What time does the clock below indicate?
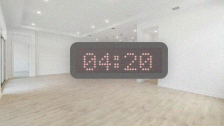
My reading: 4:20
